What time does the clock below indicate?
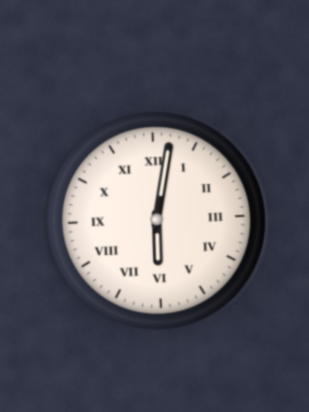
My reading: 6:02
